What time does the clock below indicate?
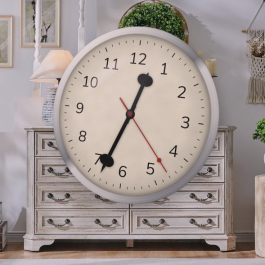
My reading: 12:33:23
